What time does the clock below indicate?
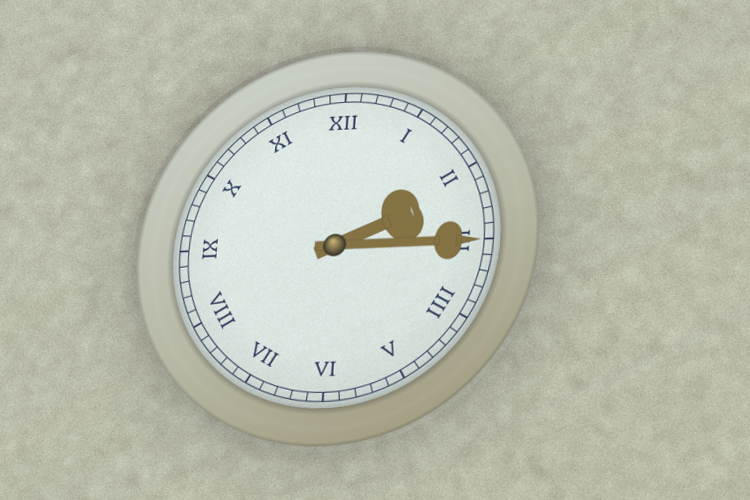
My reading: 2:15
